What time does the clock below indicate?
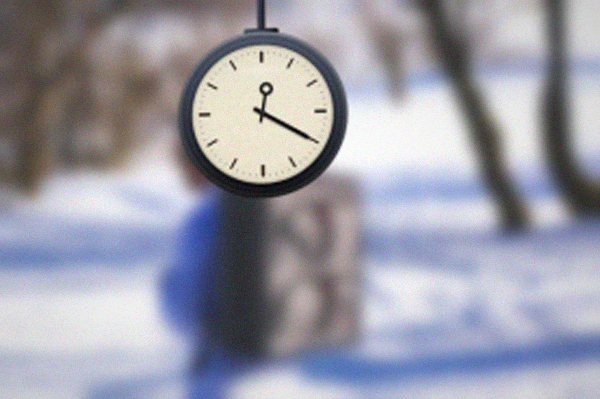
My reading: 12:20
